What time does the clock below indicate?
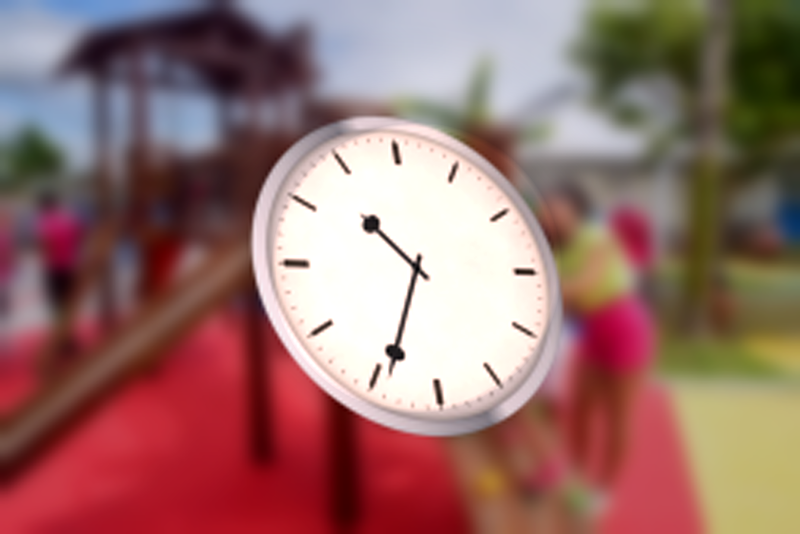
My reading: 10:34
